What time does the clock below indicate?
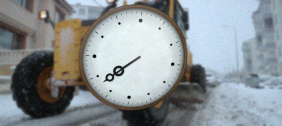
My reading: 7:38
